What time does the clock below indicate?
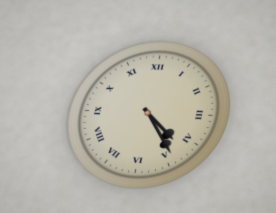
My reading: 4:24
